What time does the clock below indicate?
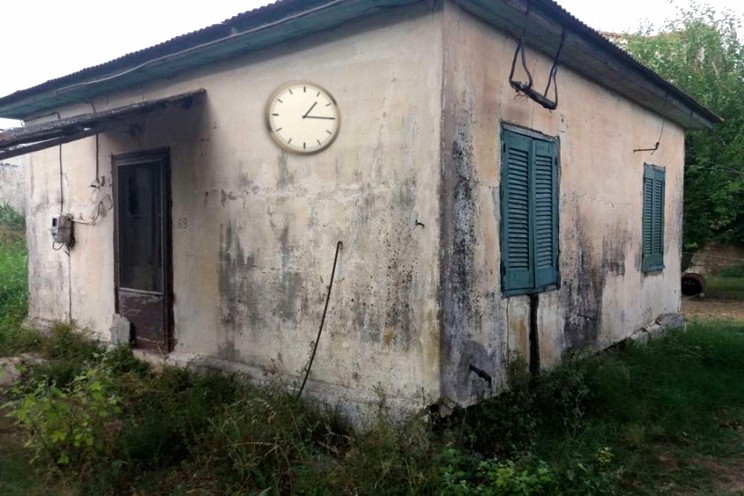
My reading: 1:15
